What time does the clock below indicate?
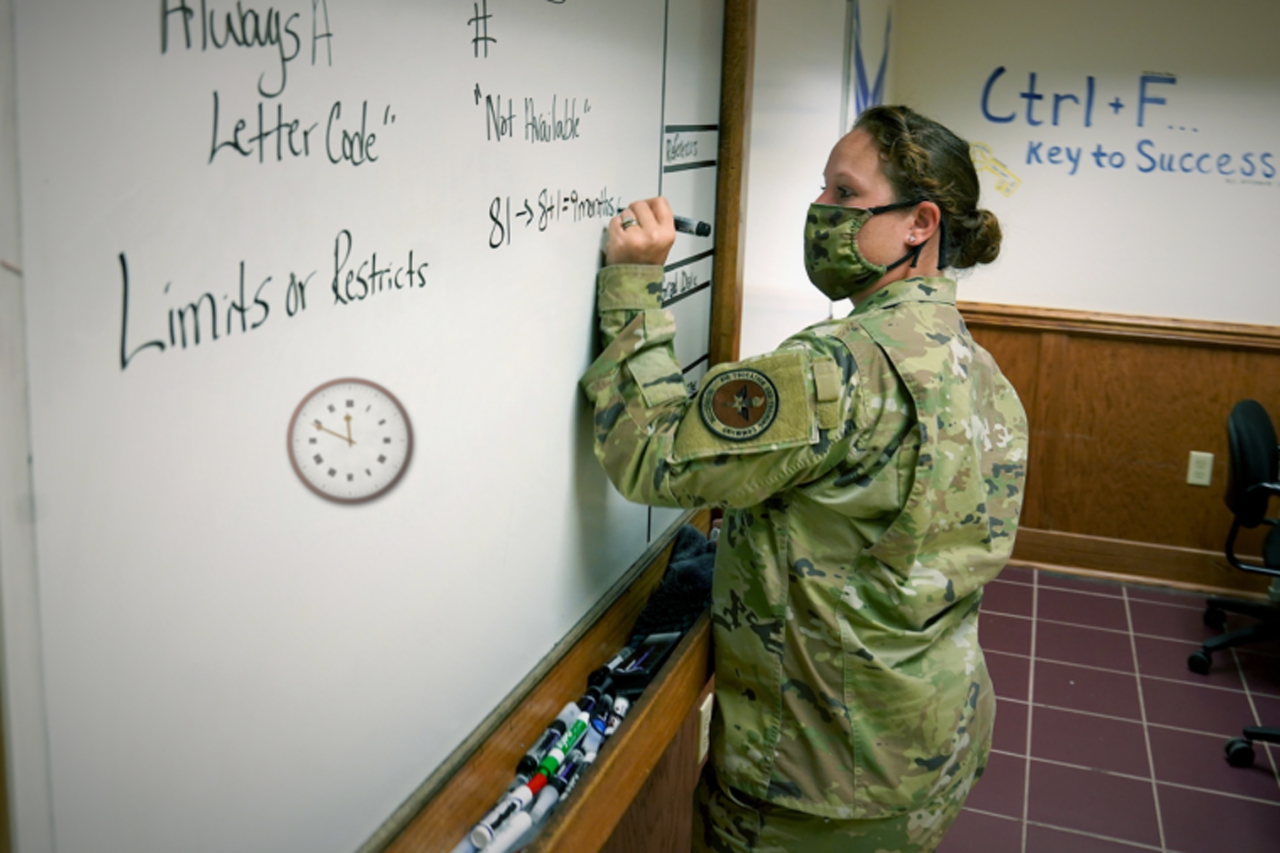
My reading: 11:49
